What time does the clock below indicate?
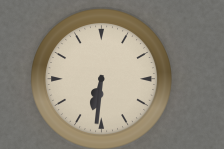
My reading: 6:31
